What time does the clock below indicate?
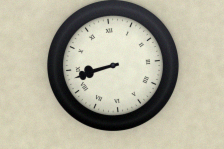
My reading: 8:43
